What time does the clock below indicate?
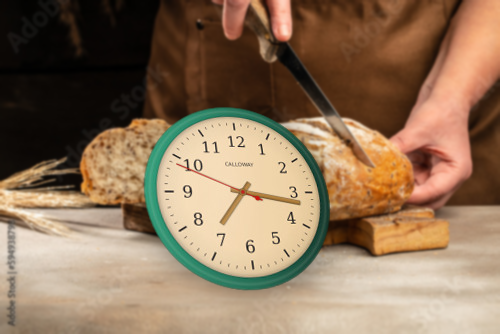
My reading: 7:16:49
